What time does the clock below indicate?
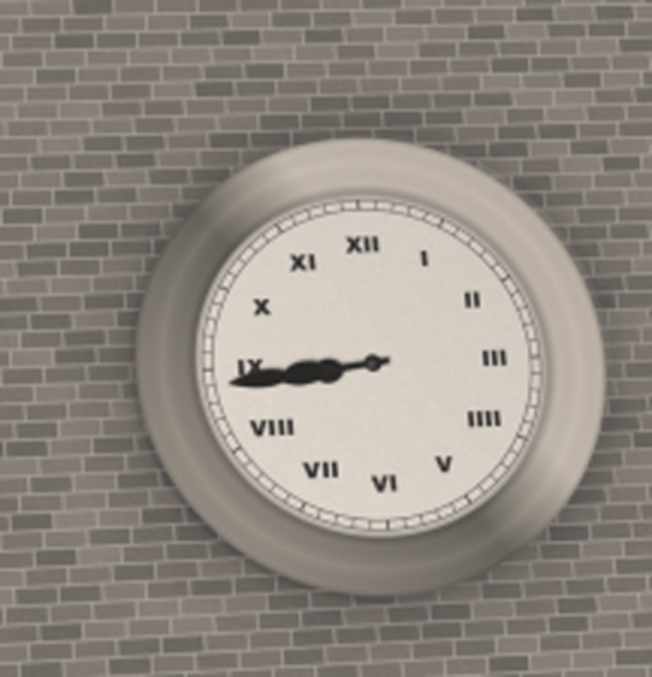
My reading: 8:44
